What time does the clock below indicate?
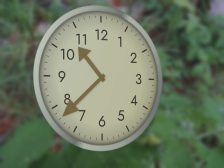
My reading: 10:38
